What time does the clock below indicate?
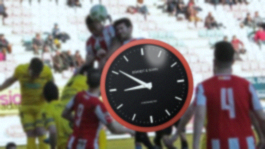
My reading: 8:51
